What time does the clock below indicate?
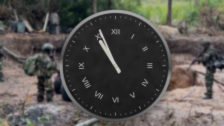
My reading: 10:56
